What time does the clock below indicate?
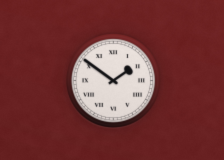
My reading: 1:51
